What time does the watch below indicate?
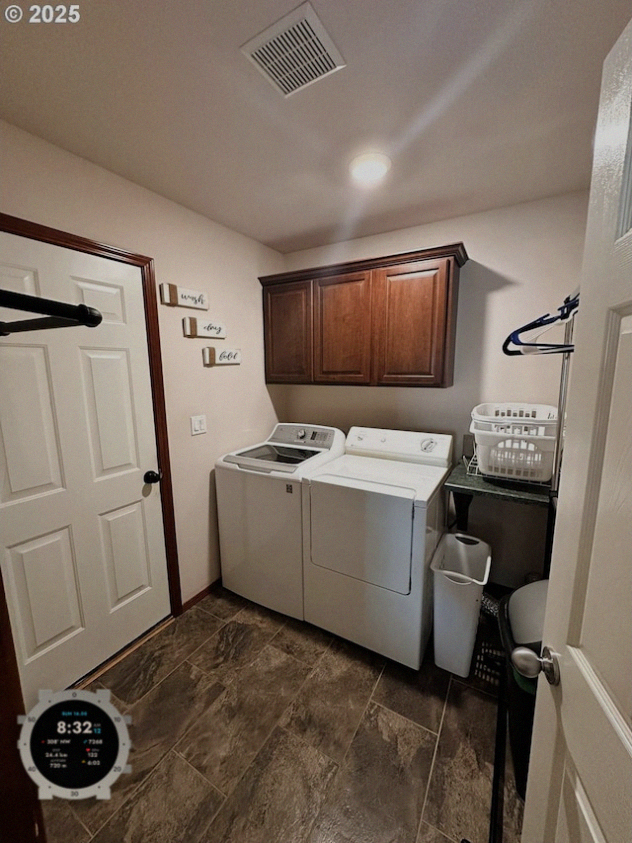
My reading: 8:32
